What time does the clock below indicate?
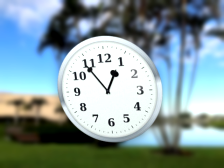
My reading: 12:54
